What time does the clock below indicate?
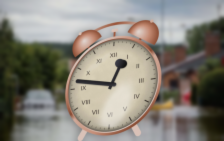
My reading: 12:47
